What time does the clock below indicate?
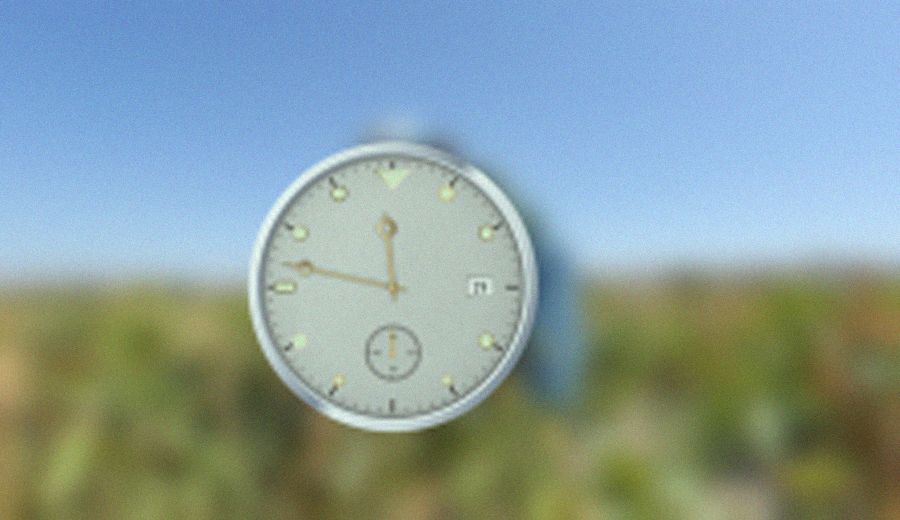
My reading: 11:47
